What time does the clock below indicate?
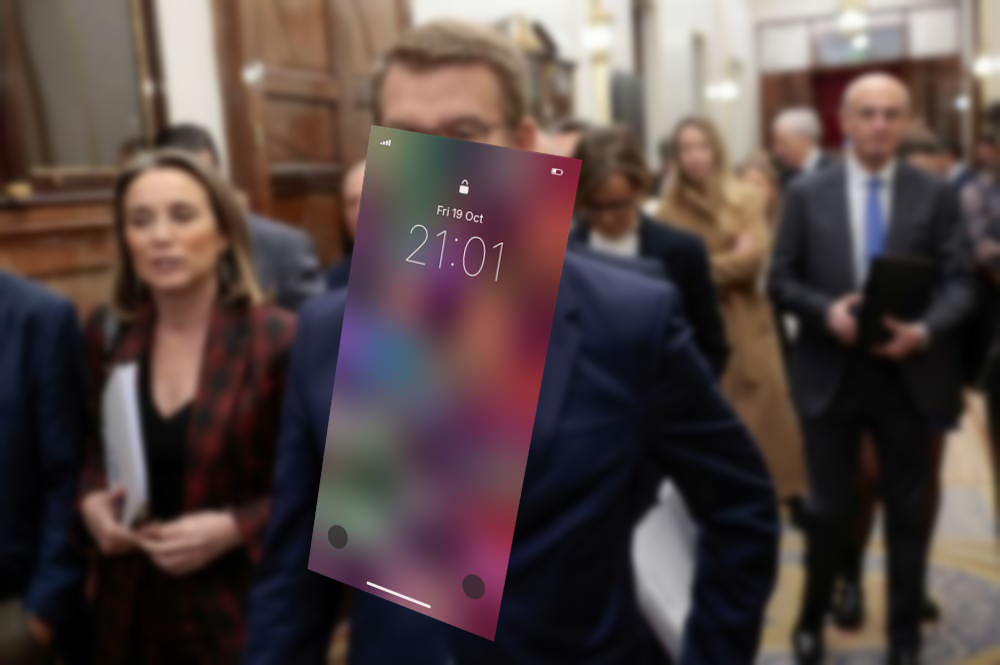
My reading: 21:01
